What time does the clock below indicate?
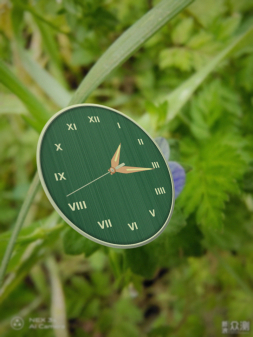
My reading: 1:15:42
